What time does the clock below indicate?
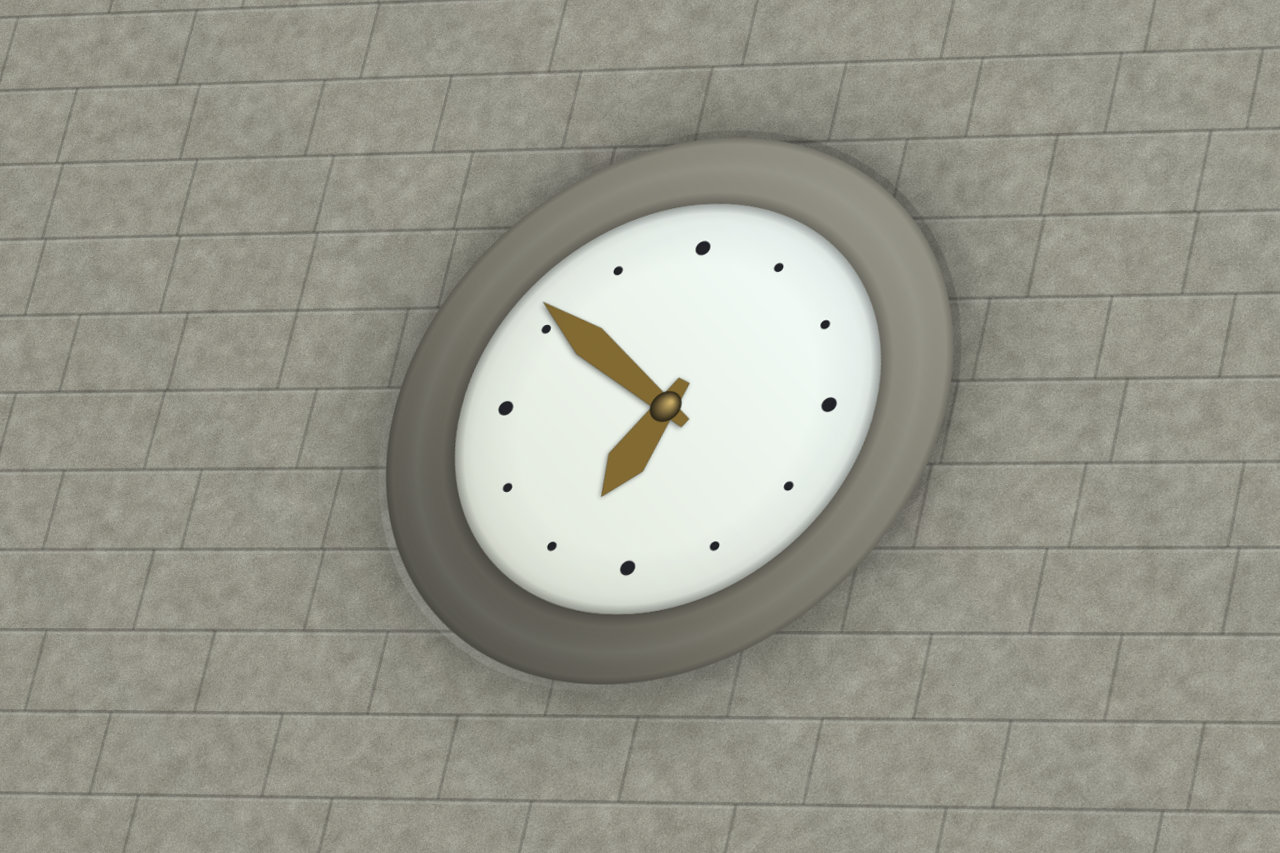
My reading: 6:51
